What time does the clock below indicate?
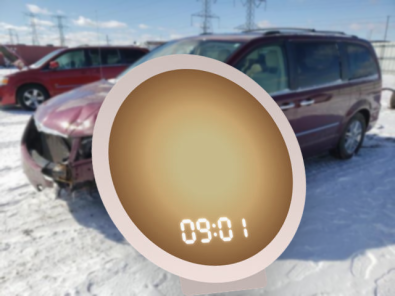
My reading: 9:01
